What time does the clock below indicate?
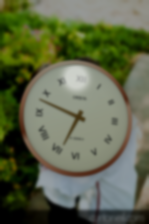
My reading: 6:48
